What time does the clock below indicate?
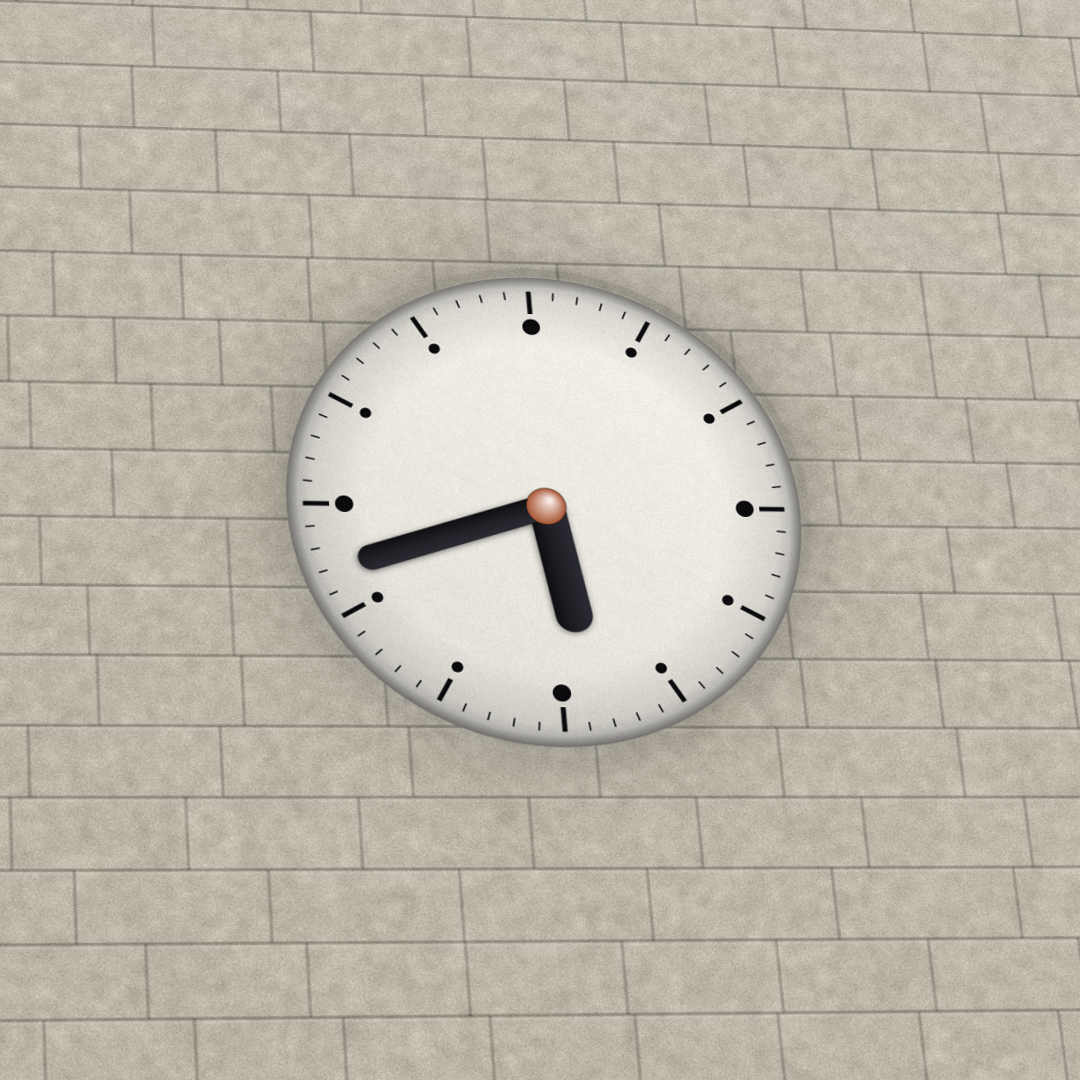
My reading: 5:42
